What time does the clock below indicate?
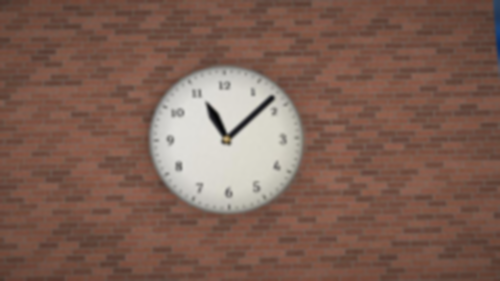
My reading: 11:08
